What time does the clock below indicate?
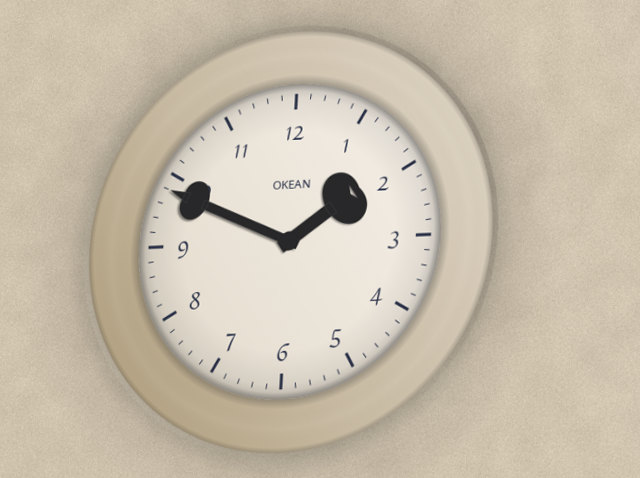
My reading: 1:49
